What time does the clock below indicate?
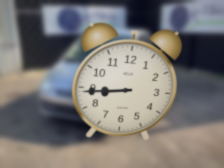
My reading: 8:44
